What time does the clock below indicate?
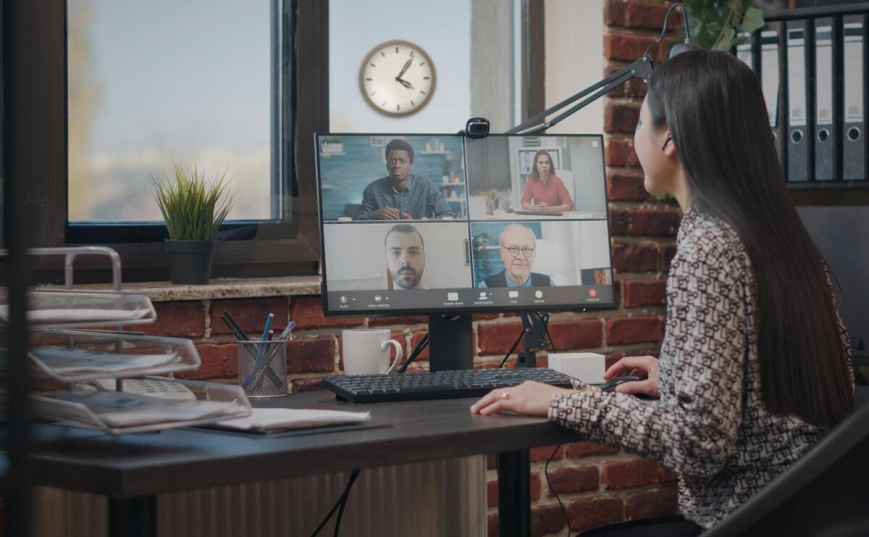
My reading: 4:06
